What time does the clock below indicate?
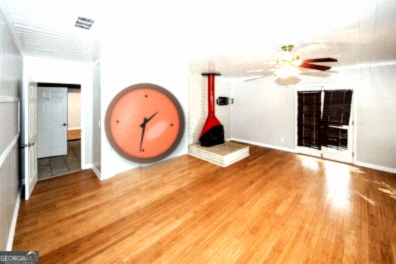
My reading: 1:31
